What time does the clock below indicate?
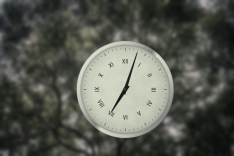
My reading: 7:03
